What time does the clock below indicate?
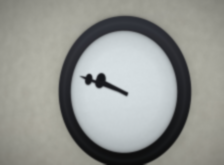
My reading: 9:48
